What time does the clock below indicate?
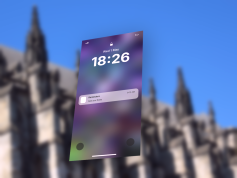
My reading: 18:26
